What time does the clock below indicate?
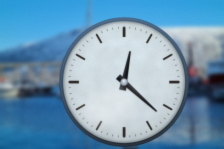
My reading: 12:22
